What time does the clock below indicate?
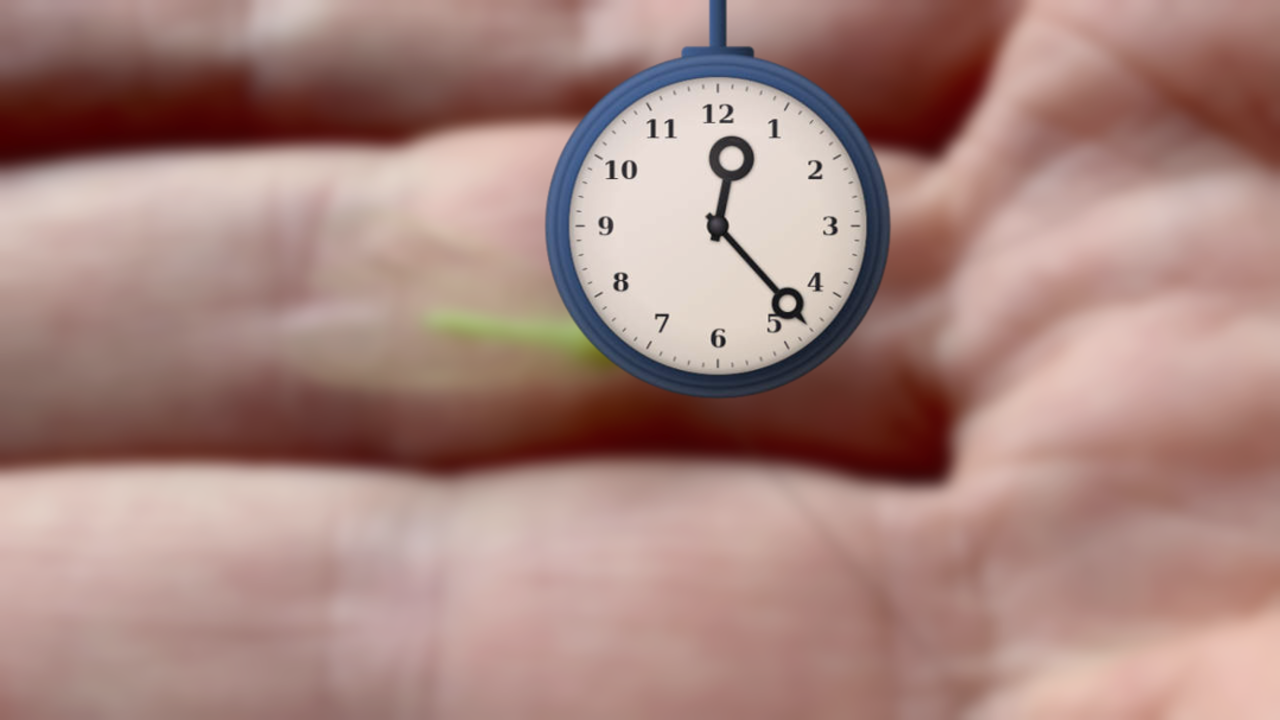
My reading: 12:23
